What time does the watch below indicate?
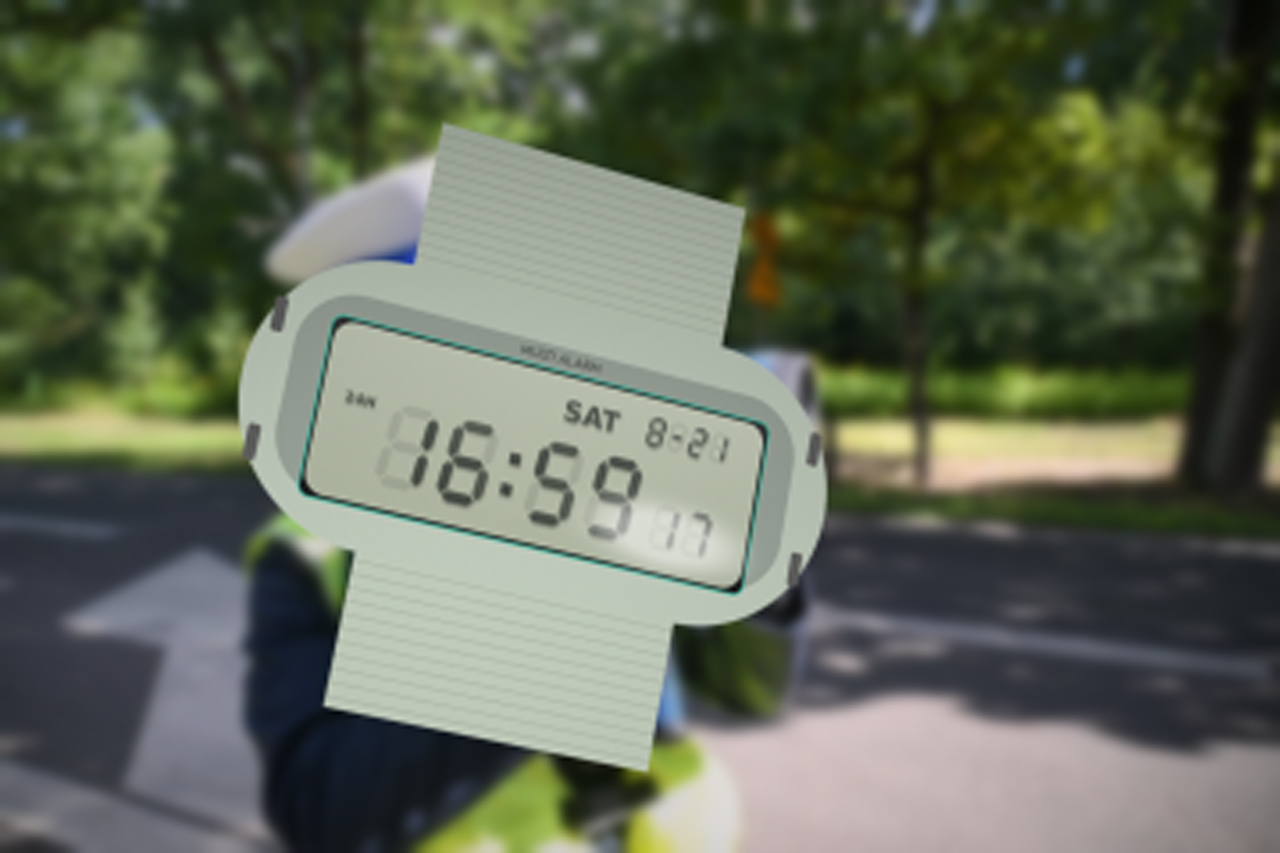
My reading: 16:59:17
